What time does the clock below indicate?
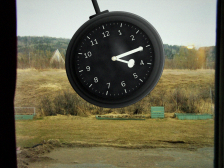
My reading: 4:15
